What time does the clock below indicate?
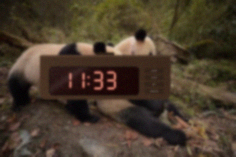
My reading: 11:33
